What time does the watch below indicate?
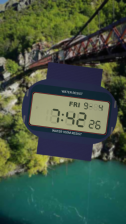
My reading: 7:42:26
